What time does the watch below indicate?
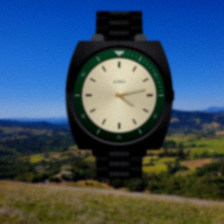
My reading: 4:13
